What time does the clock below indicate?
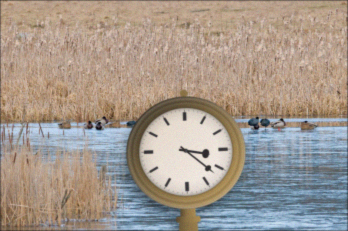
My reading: 3:22
